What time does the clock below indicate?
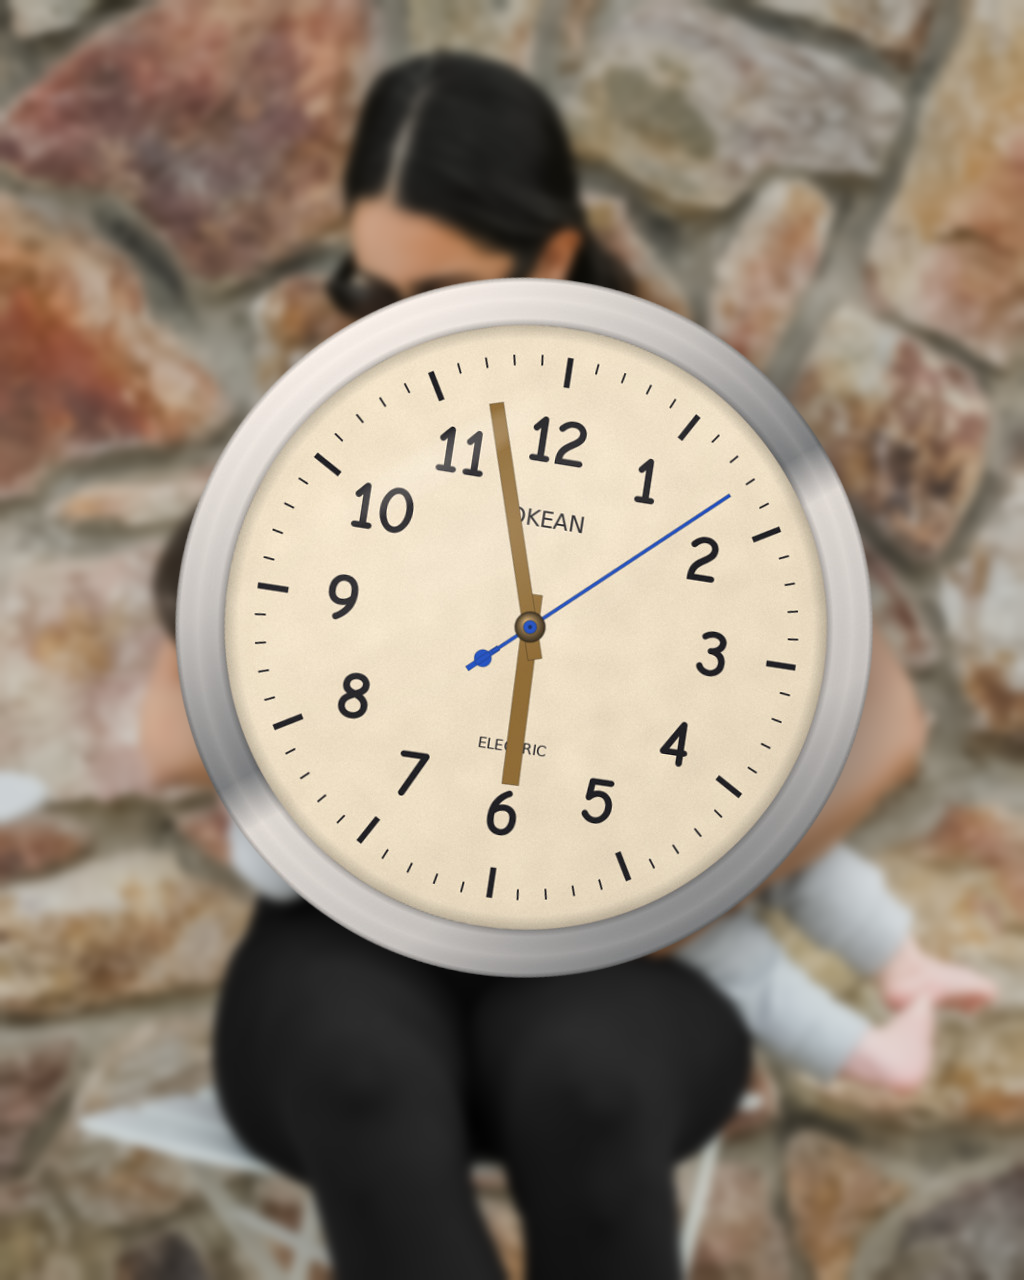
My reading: 5:57:08
